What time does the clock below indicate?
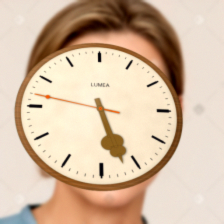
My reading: 5:26:47
